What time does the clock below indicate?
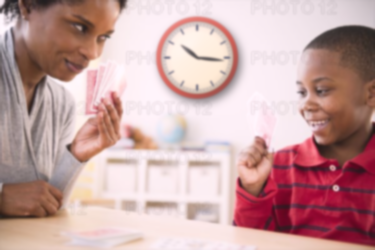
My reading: 10:16
